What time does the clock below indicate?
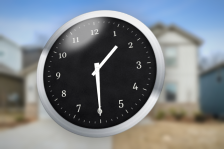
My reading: 1:30
